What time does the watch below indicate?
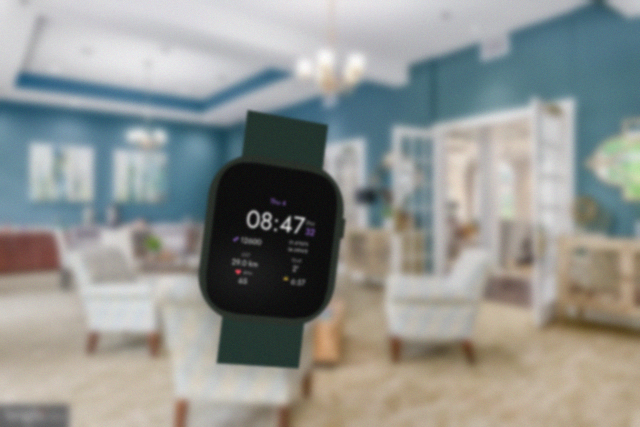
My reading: 8:47
